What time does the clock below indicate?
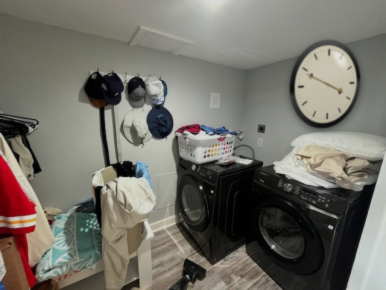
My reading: 3:49
